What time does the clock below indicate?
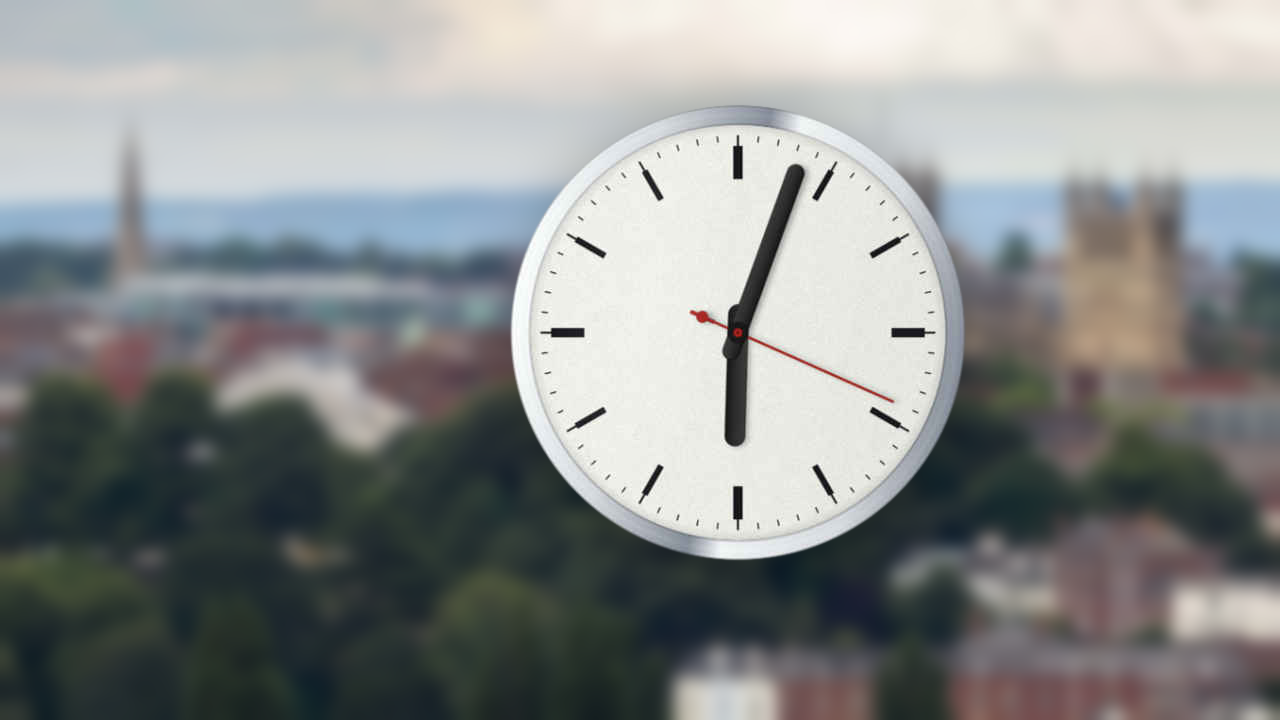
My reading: 6:03:19
